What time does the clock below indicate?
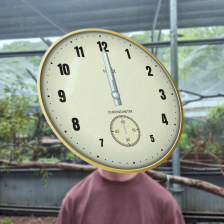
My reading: 12:00
